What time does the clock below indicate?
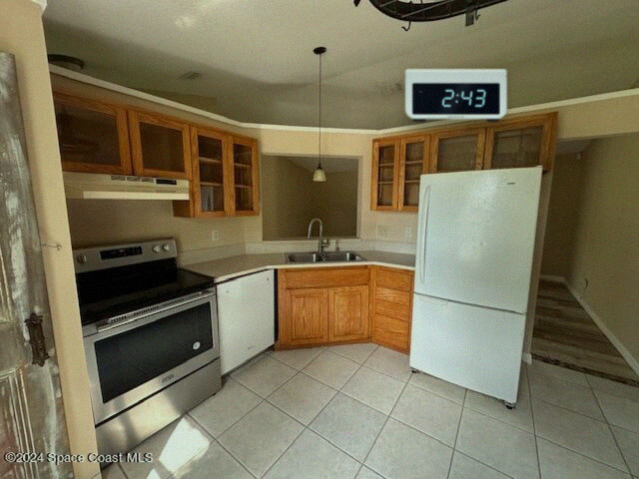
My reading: 2:43
